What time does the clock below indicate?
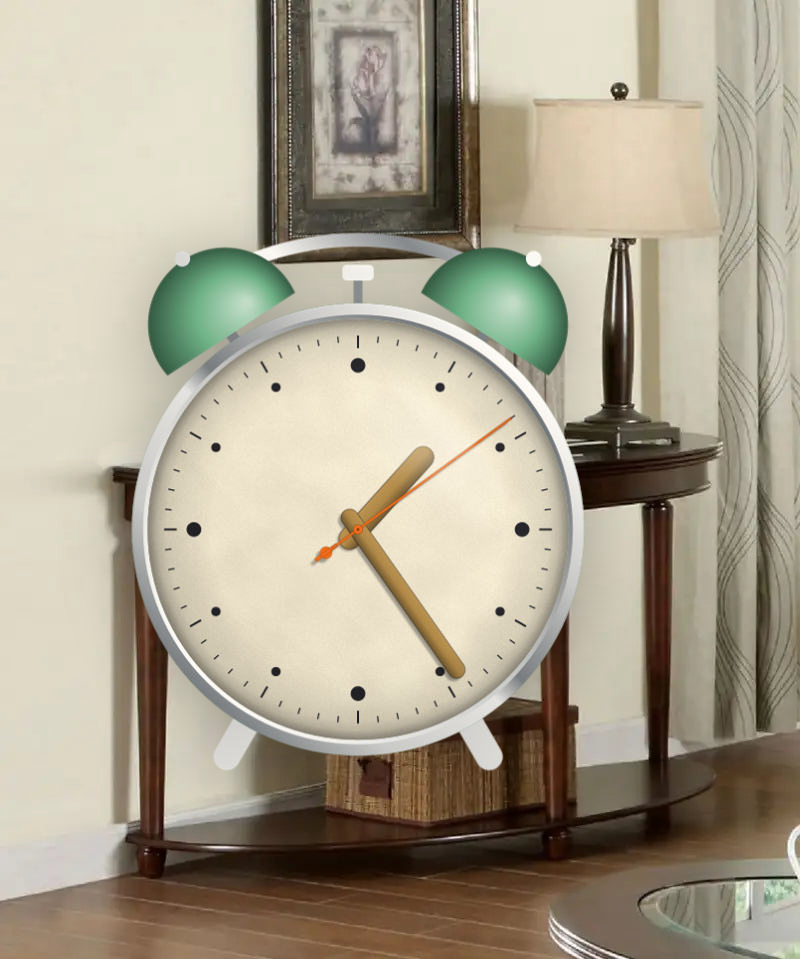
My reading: 1:24:09
